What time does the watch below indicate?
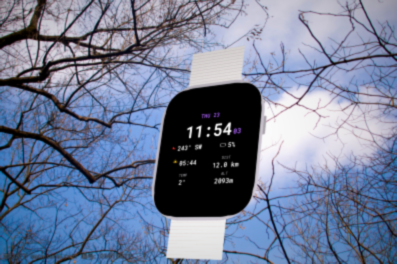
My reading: 11:54
